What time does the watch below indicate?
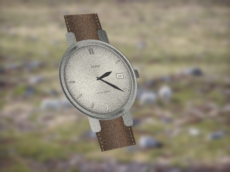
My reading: 2:21
